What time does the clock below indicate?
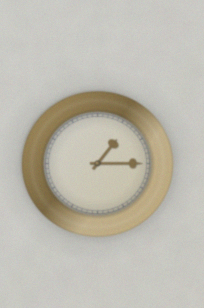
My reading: 1:15
